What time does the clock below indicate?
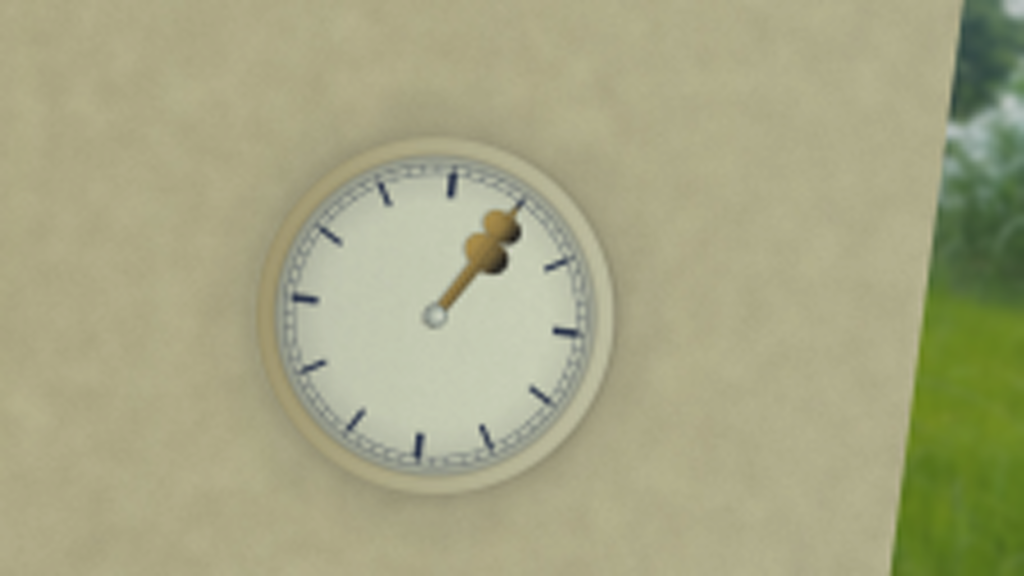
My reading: 1:05
